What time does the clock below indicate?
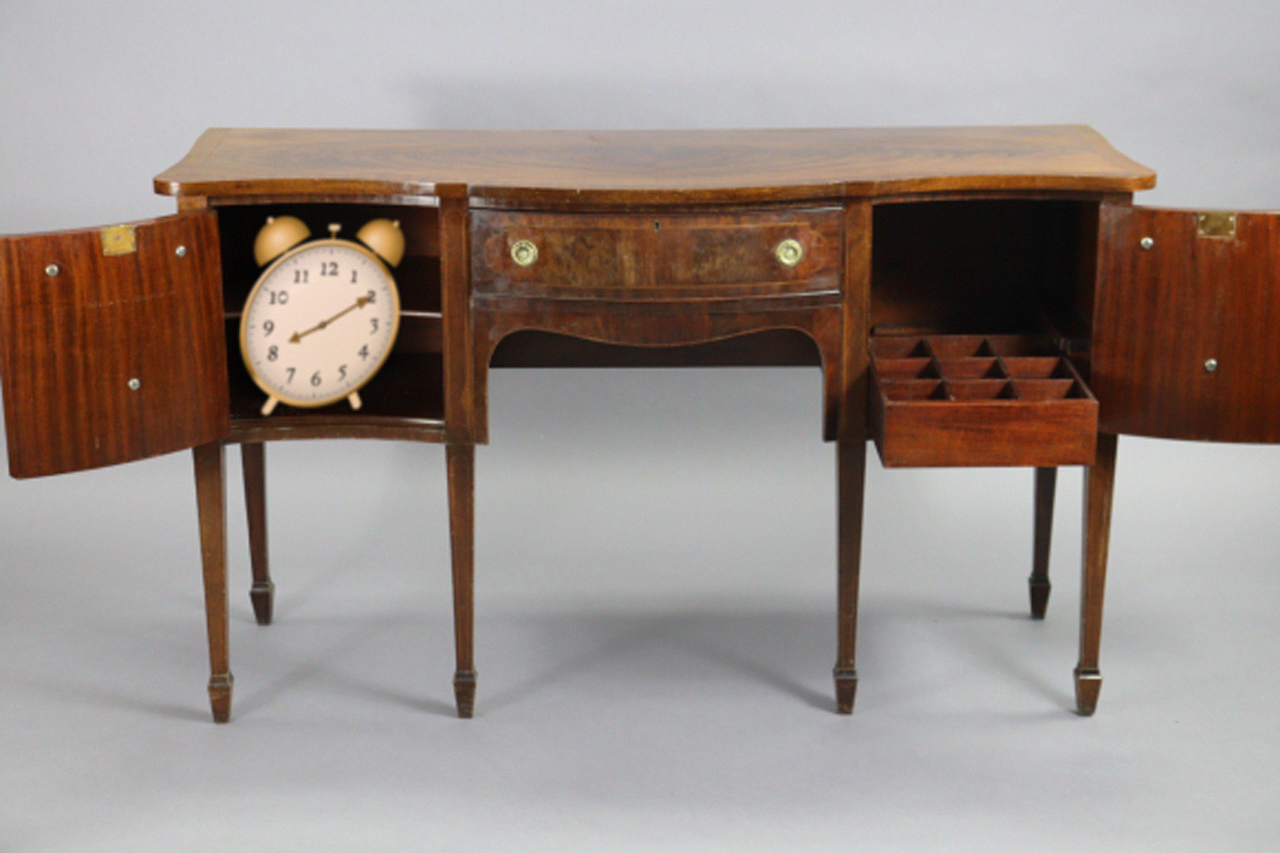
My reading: 8:10
